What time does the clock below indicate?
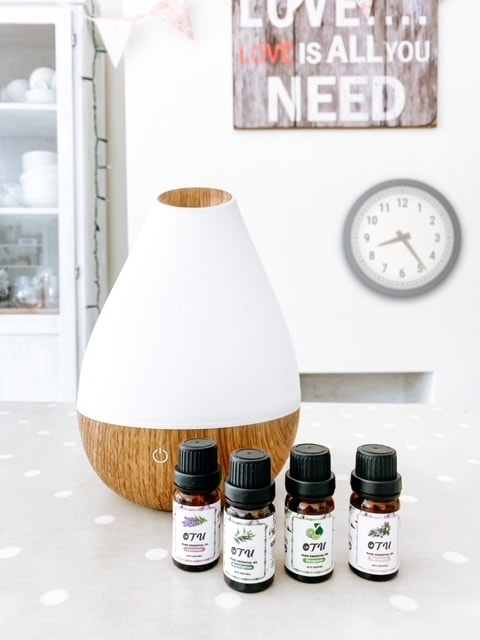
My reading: 8:24
